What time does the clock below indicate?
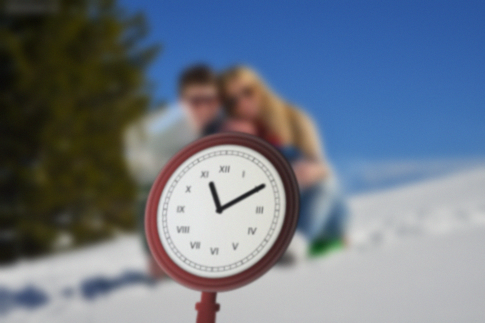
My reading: 11:10
